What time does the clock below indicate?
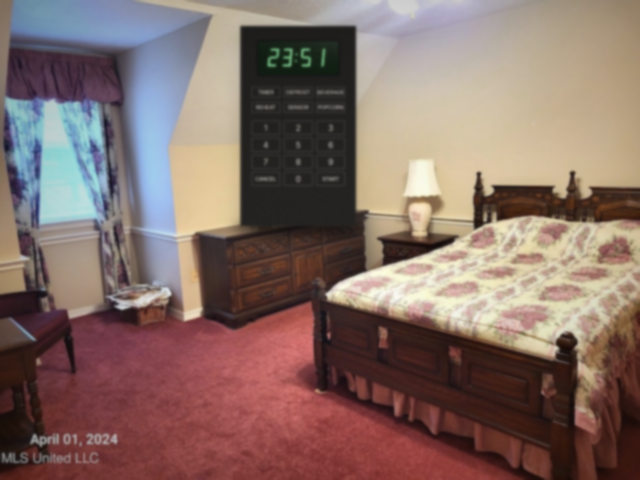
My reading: 23:51
